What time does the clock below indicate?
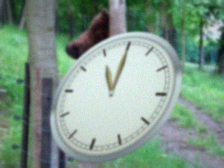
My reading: 11:00
